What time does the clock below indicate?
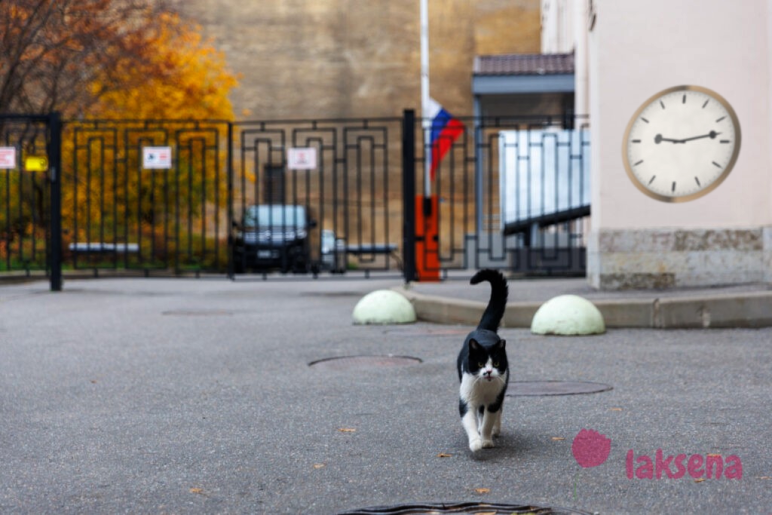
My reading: 9:13
